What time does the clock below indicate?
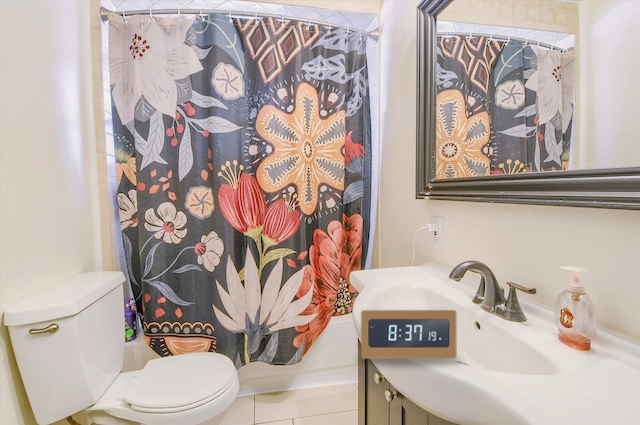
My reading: 8:37:19
